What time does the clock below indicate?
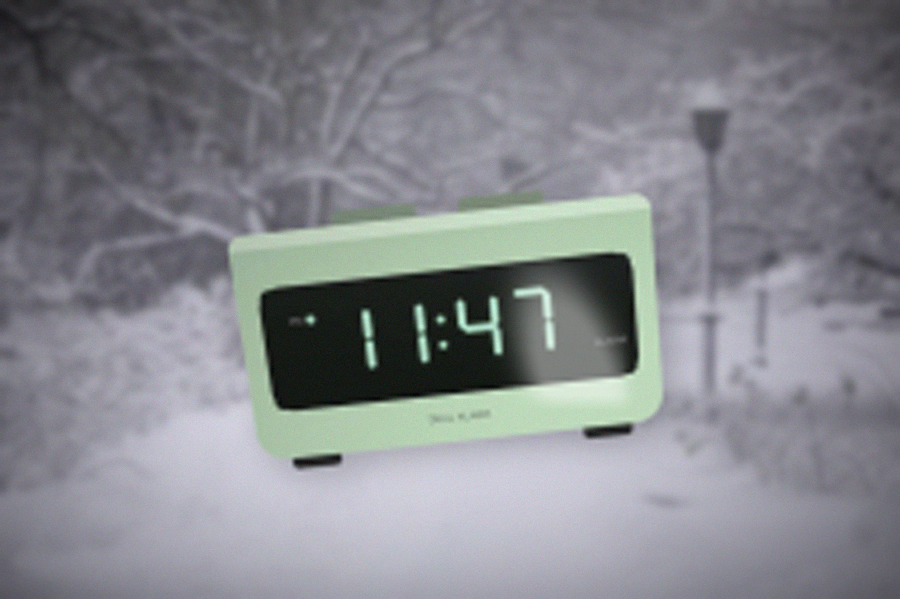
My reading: 11:47
